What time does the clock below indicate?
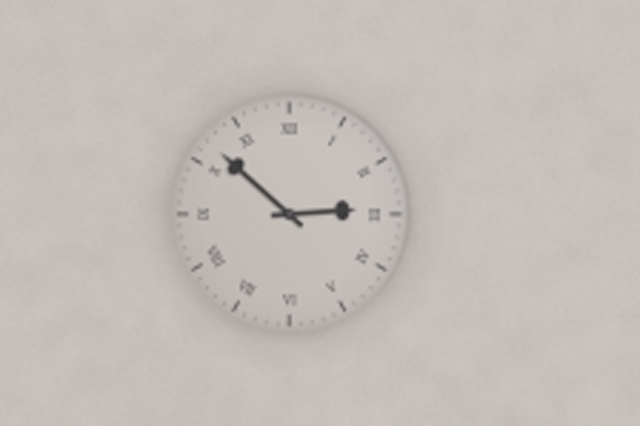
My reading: 2:52
